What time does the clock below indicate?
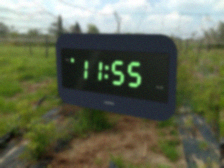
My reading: 11:55
